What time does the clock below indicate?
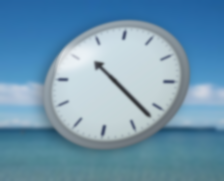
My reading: 10:22
